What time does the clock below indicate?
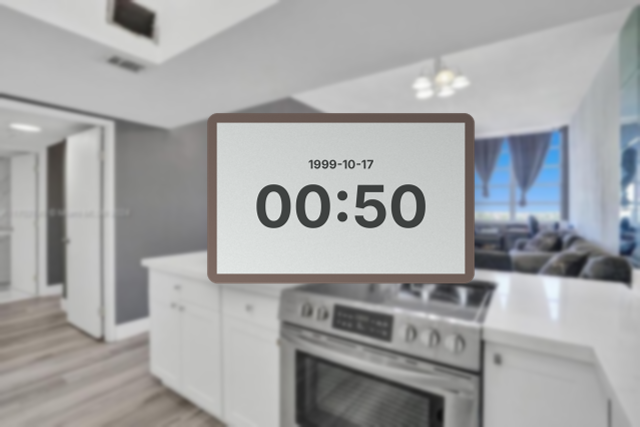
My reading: 0:50
